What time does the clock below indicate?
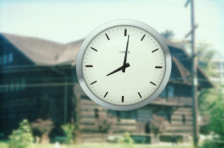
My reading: 8:01
